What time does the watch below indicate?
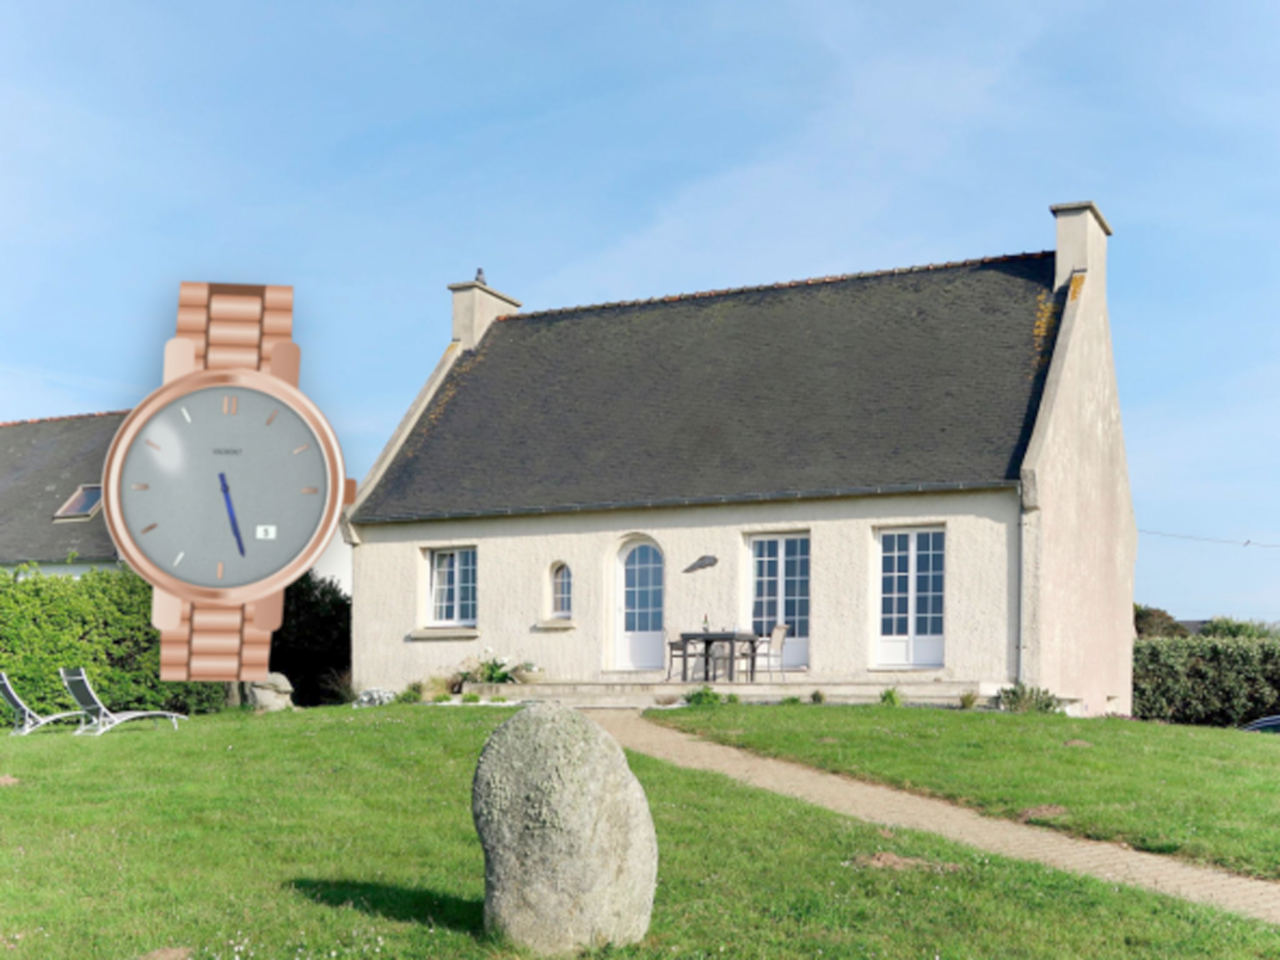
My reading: 5:27
